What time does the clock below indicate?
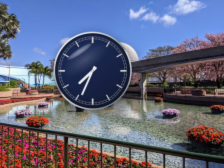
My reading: 7:34
